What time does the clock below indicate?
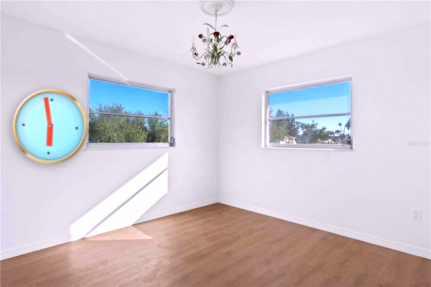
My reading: 5:58
